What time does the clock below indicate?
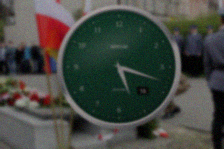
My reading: 5:18
